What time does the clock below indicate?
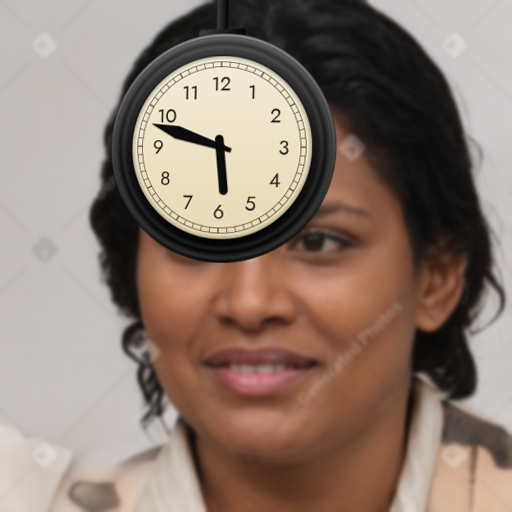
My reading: 5:48
